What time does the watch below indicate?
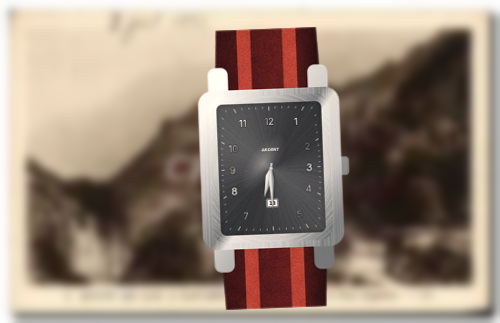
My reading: 6:30
